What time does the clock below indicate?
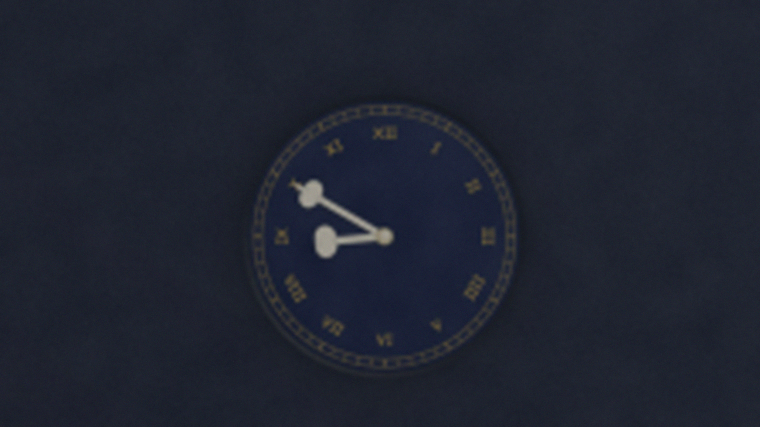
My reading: 8:50
